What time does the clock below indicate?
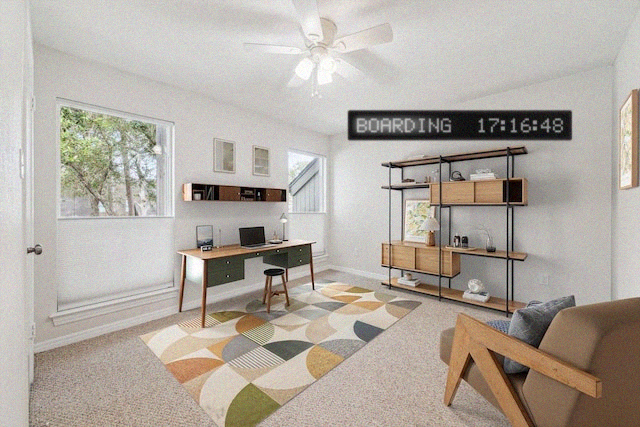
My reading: 17:16:48
